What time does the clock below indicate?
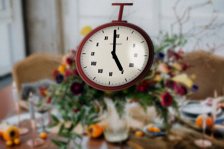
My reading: 4:59
